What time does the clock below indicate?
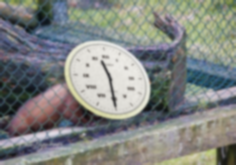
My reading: 11:30
